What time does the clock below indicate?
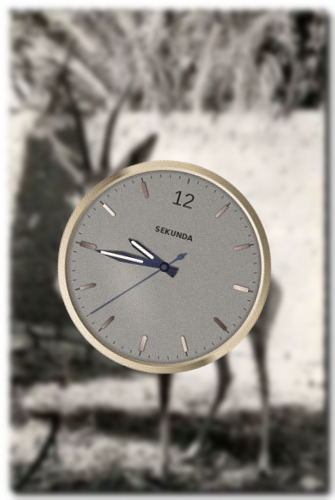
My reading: 9:44:37
